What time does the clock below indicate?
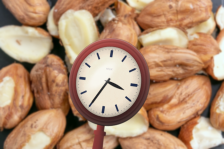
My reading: 3:35
